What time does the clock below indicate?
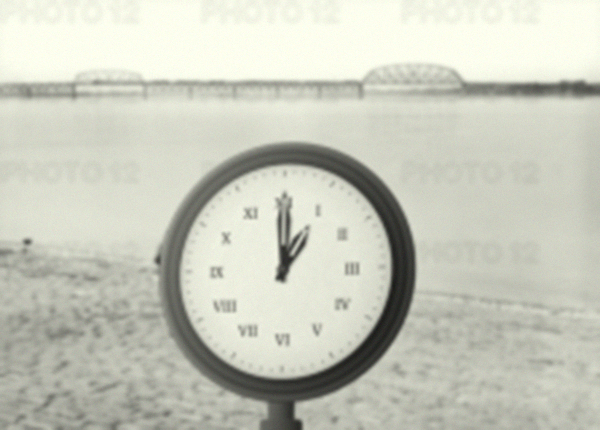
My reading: 1:00
